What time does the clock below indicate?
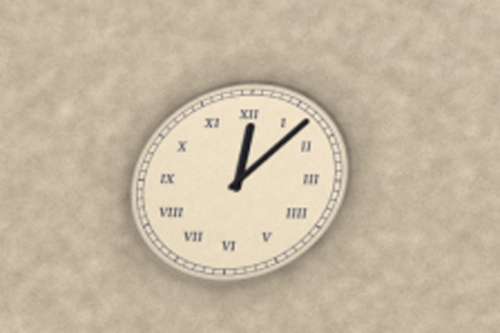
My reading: 12:07
